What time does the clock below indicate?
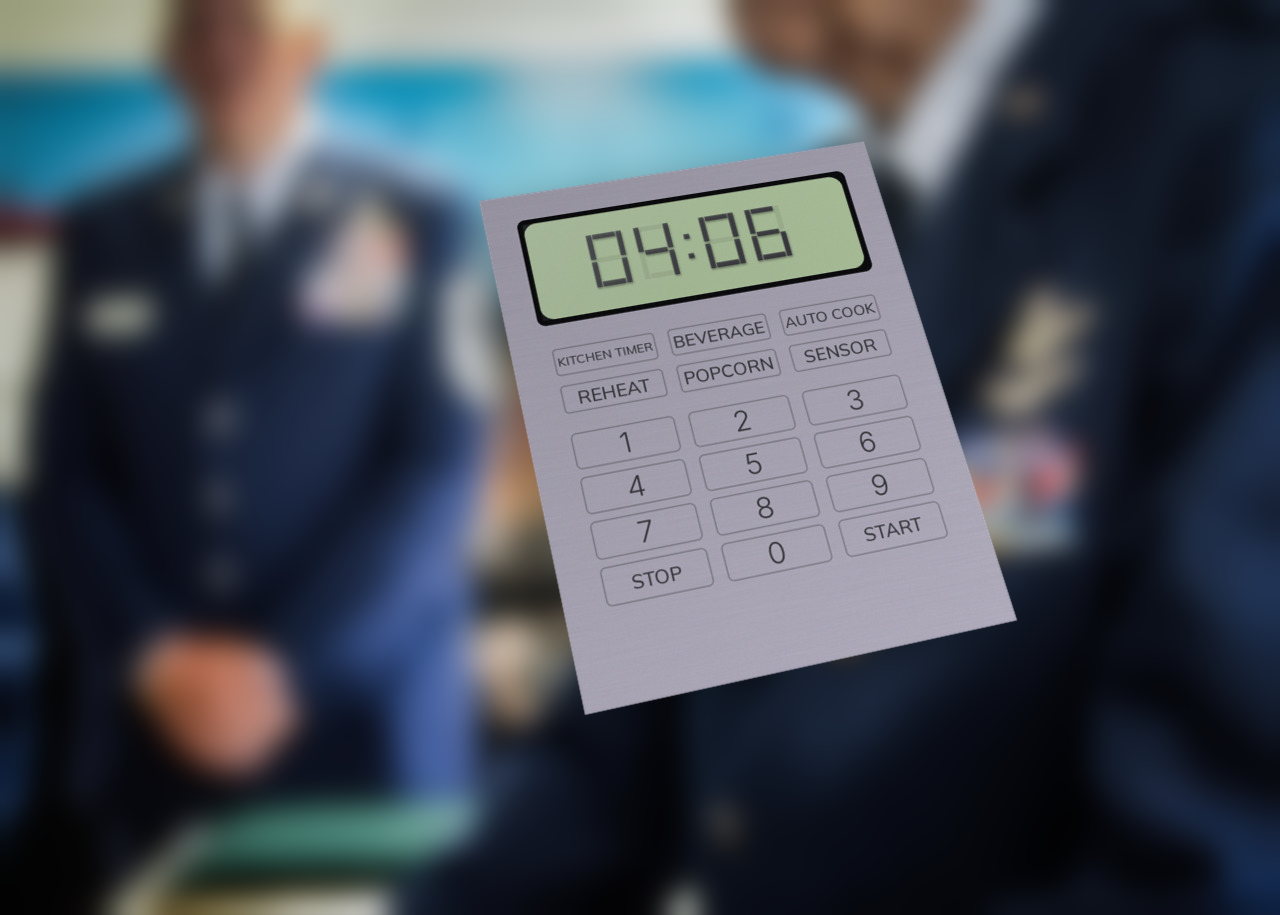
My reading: 4:06
